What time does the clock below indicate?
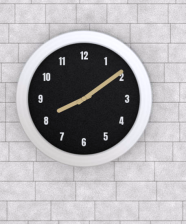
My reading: 8:09
